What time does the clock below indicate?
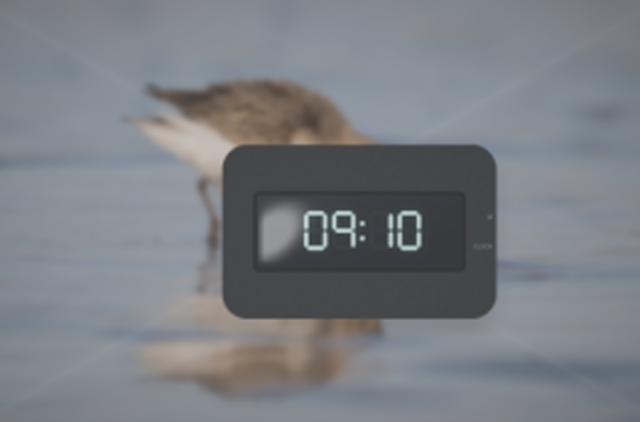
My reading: 9:10
